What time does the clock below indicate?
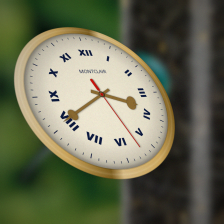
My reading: 3:40:27
